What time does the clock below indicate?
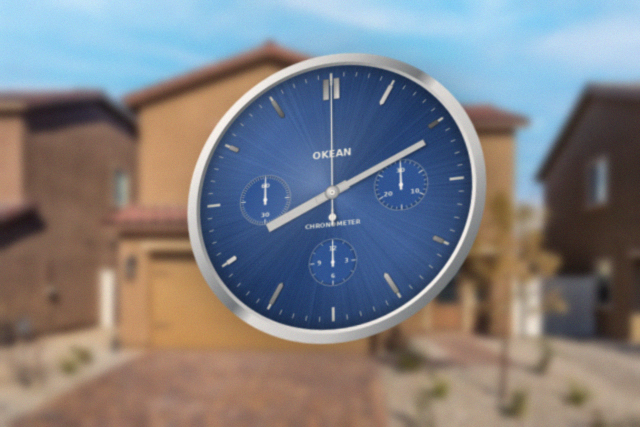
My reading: 8:11
